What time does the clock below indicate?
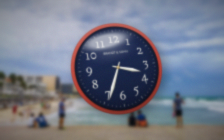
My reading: 3:34
